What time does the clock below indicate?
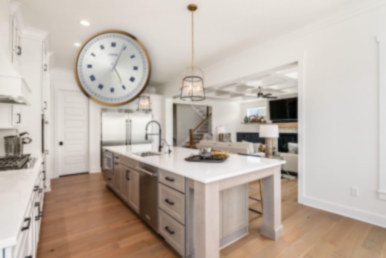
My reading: 5:04
